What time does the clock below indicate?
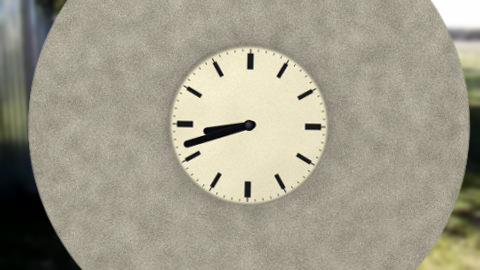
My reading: 8:42
